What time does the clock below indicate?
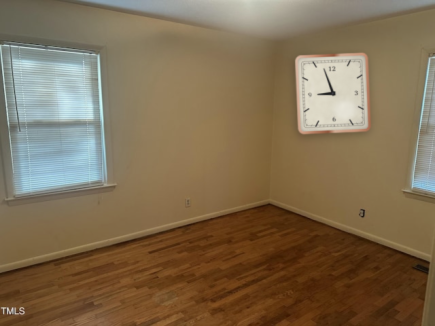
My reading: 8:57
